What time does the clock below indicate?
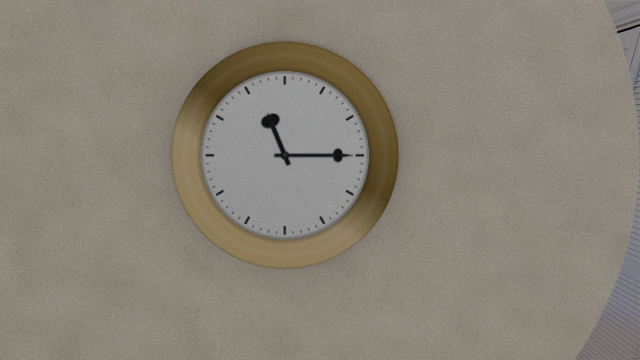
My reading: 11:15
